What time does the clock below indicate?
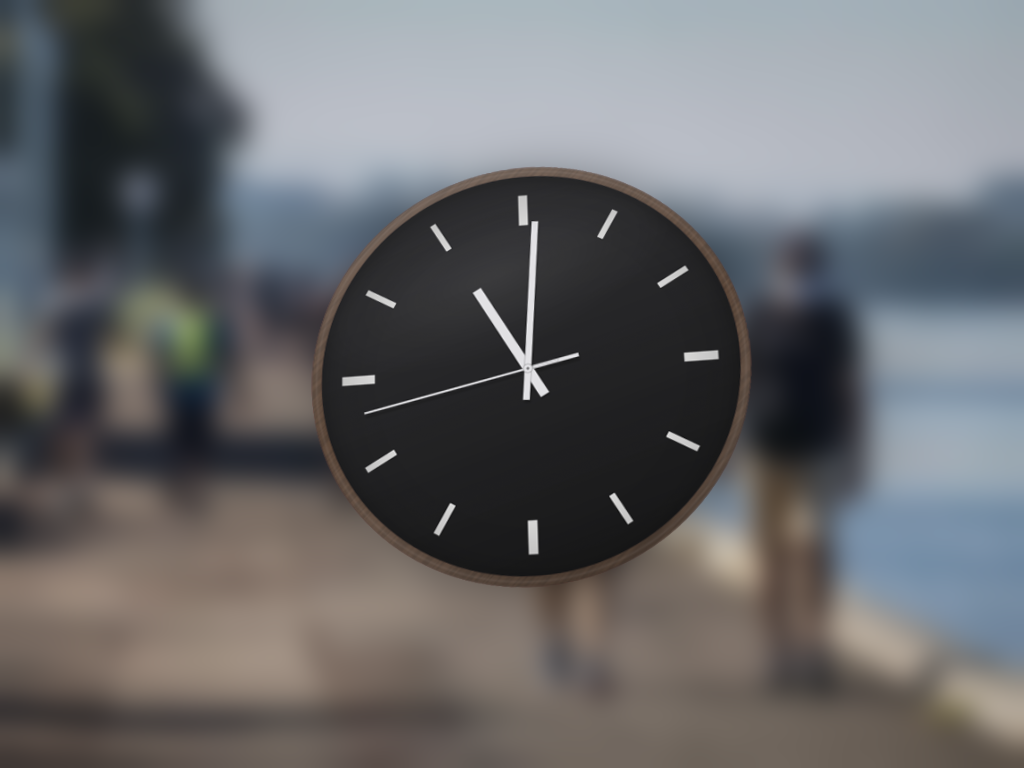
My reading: 11:00:43
